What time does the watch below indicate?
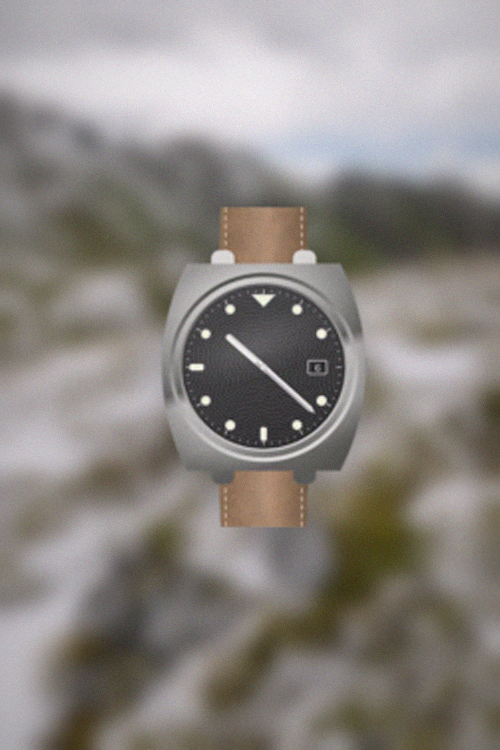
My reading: 10:22
